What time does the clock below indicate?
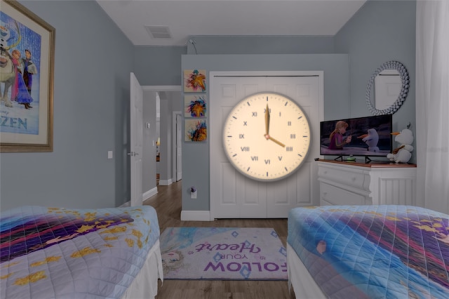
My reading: 4:00
